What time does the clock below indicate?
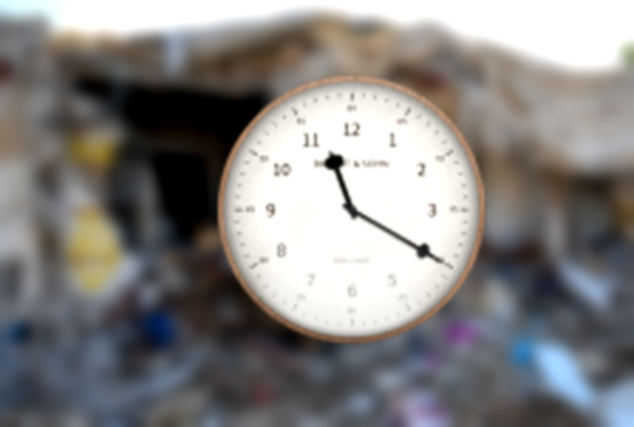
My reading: 11:20
